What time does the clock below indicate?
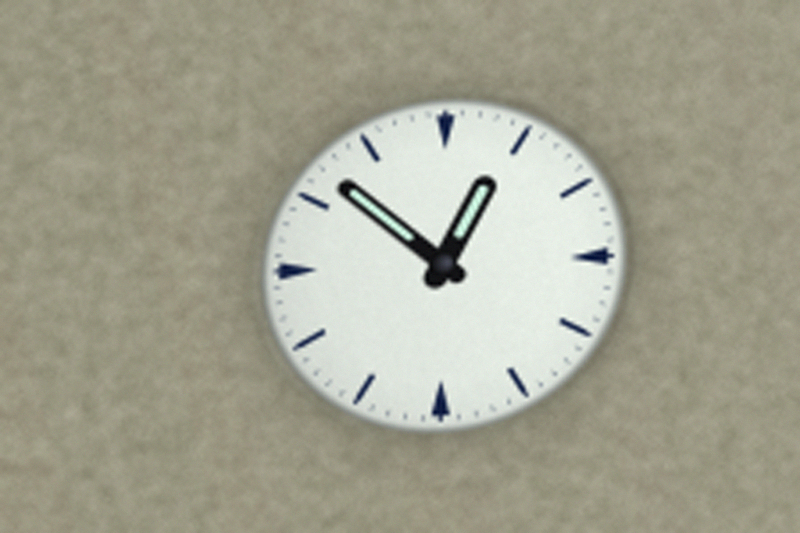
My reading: 12:52
